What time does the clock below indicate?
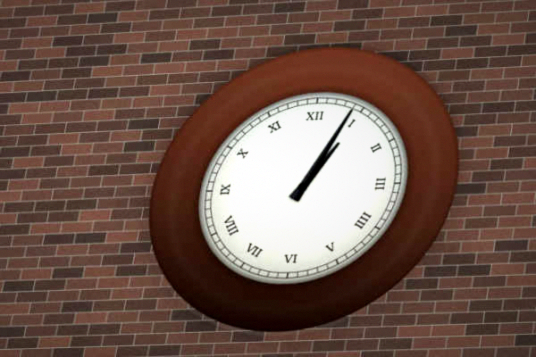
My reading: 1:04
